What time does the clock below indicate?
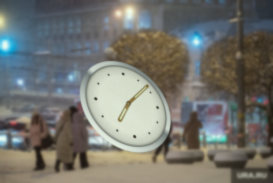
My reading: 7:08
